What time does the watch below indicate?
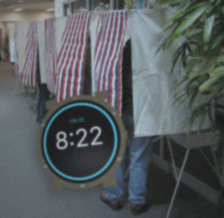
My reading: 8:22
